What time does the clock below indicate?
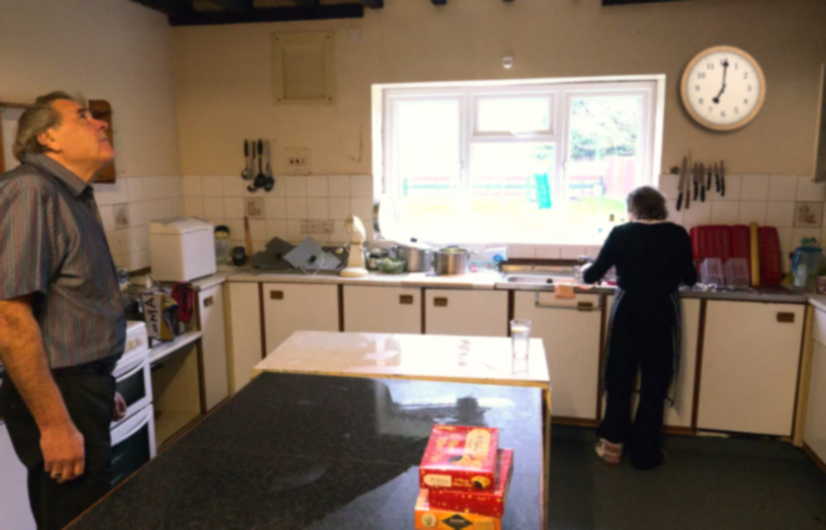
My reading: 7:01
